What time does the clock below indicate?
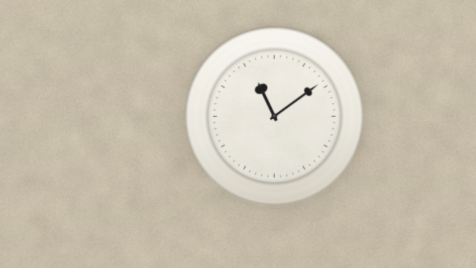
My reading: 11:09
